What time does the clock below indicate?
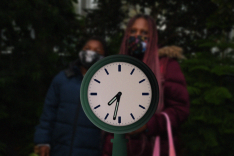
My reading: 7:32
